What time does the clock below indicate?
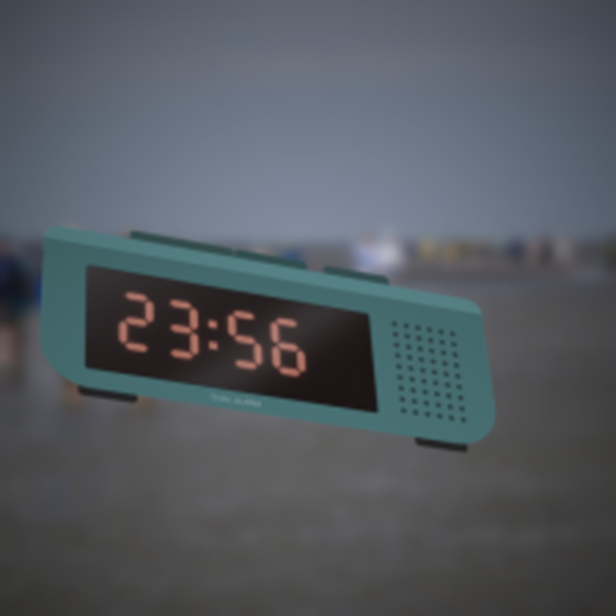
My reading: 23:56
